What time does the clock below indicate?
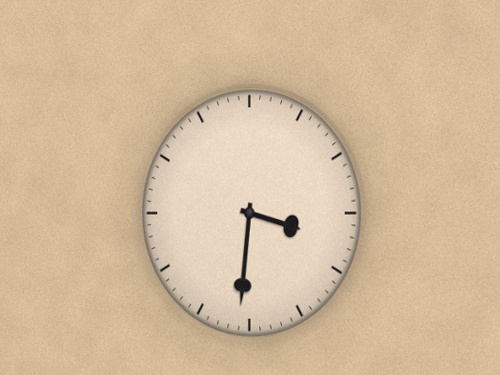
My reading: 3:31
